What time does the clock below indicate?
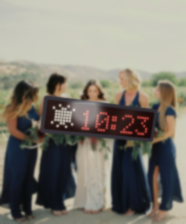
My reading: 10:23
